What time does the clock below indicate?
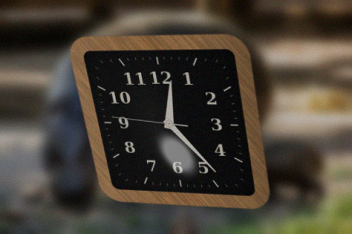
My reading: 12:23:46
